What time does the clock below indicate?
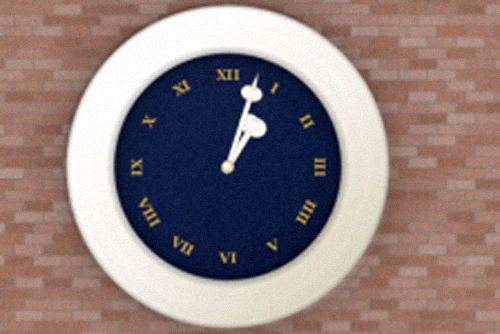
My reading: 1:03
